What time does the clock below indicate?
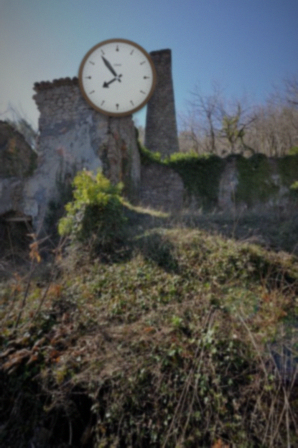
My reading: 7:54
